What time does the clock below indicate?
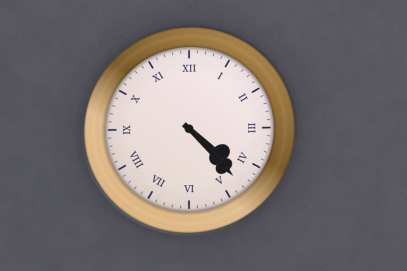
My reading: 4:23
